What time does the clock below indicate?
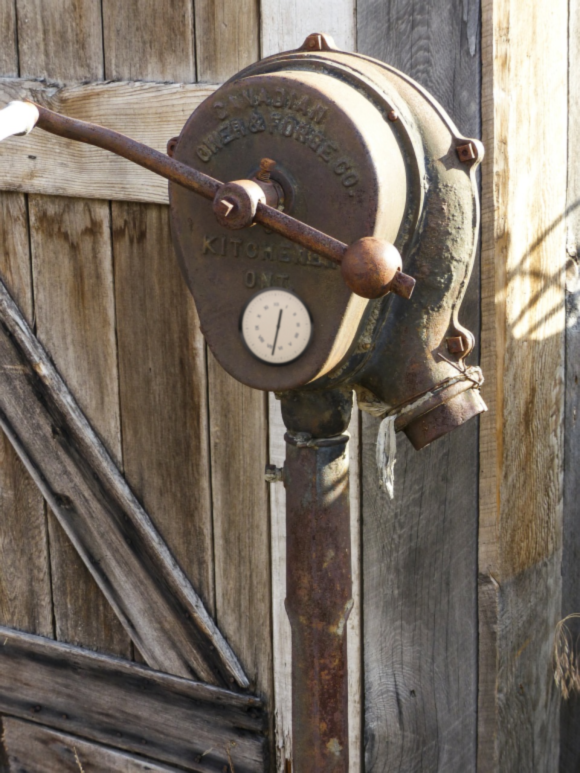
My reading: 12:33
